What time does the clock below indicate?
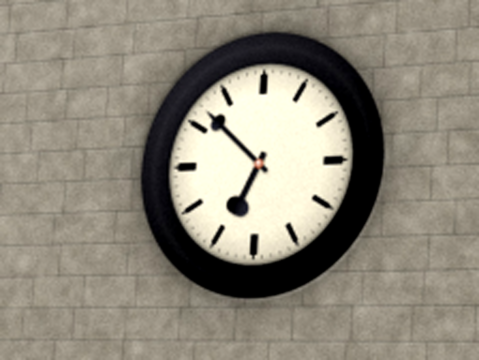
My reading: 6:52
